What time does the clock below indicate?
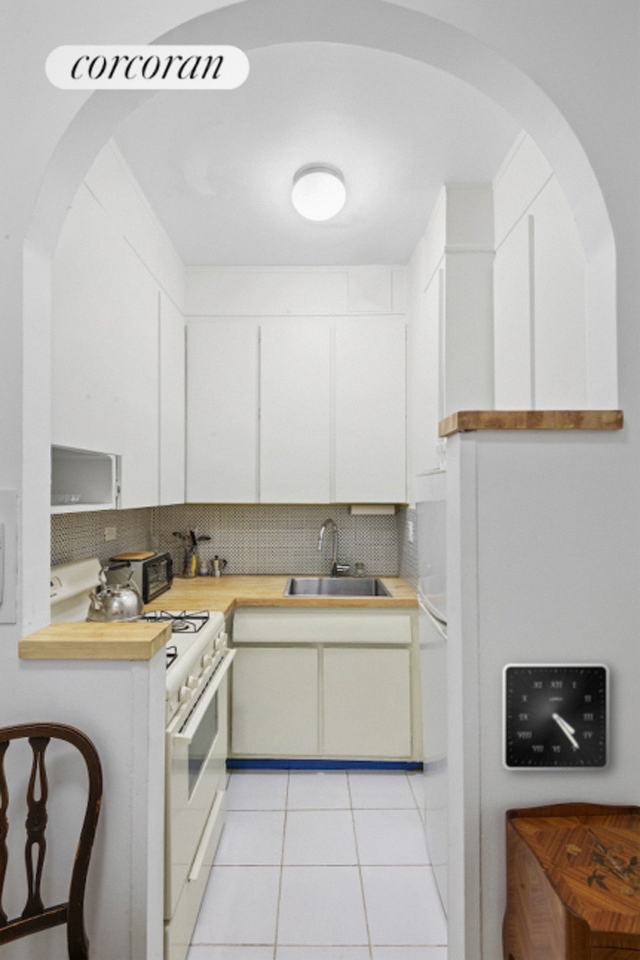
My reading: 4:24
